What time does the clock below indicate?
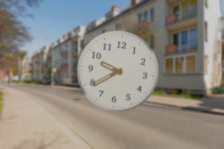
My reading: 9:39
